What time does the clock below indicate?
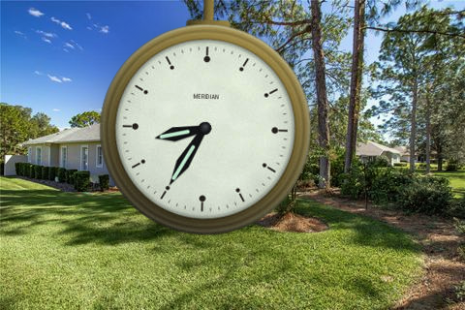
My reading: 8:35
